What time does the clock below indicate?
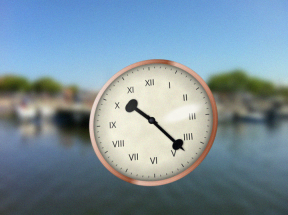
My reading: 10:23
